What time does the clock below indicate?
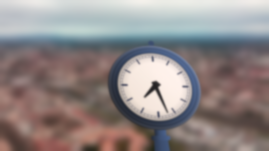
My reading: 7:27
